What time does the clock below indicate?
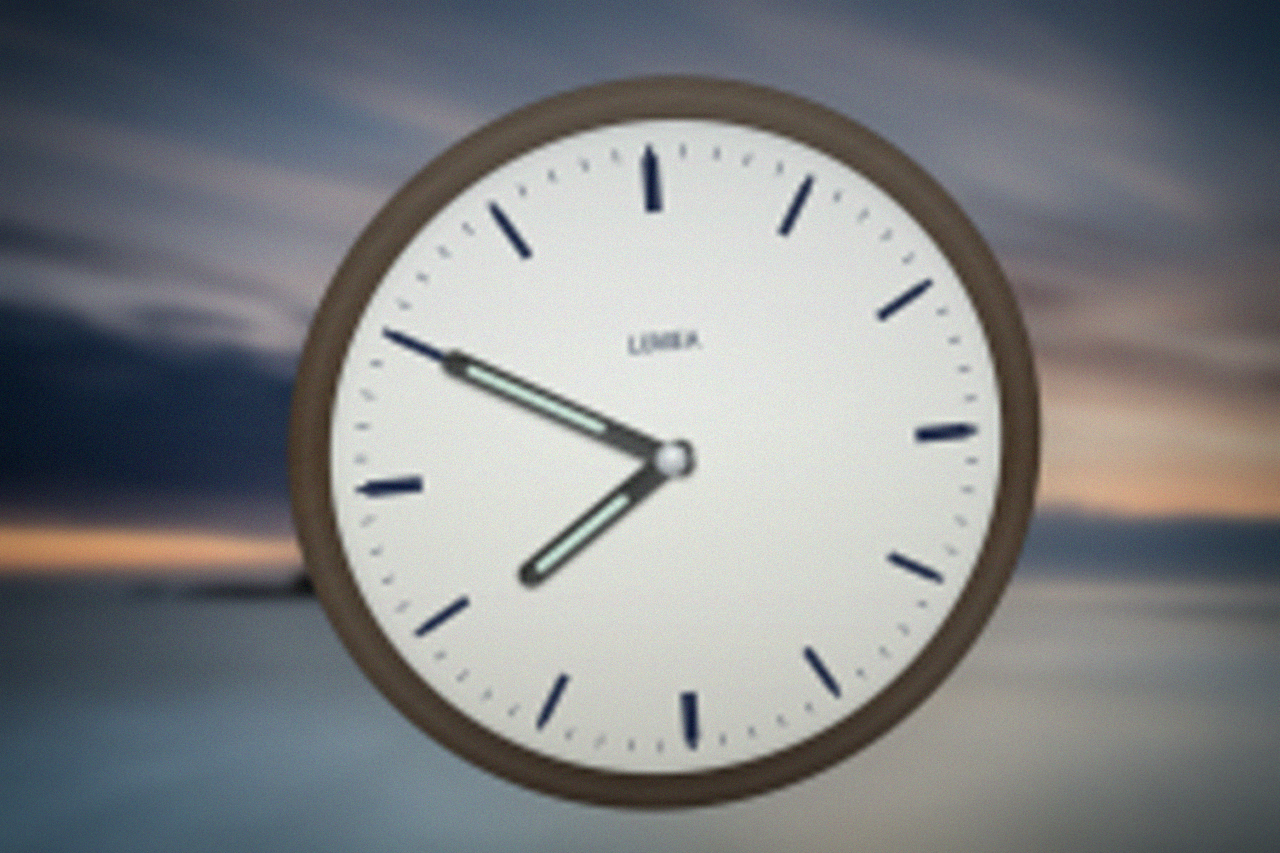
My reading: 7:50
